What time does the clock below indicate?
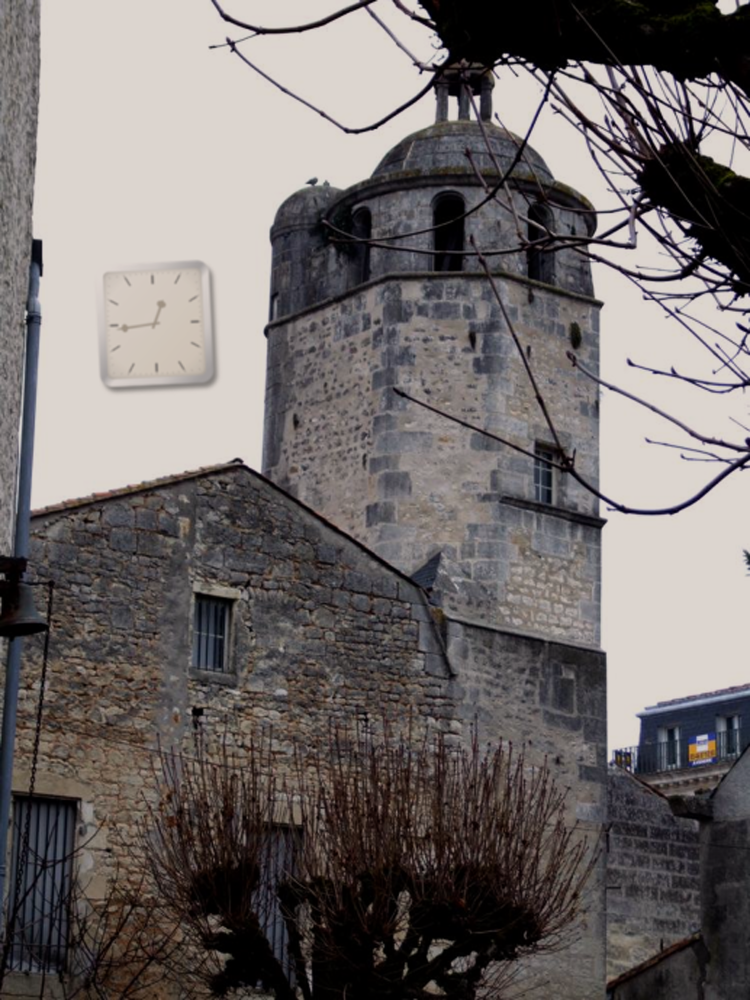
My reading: 12:44
